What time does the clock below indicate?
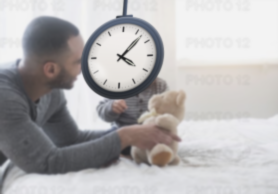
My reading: 4:07
